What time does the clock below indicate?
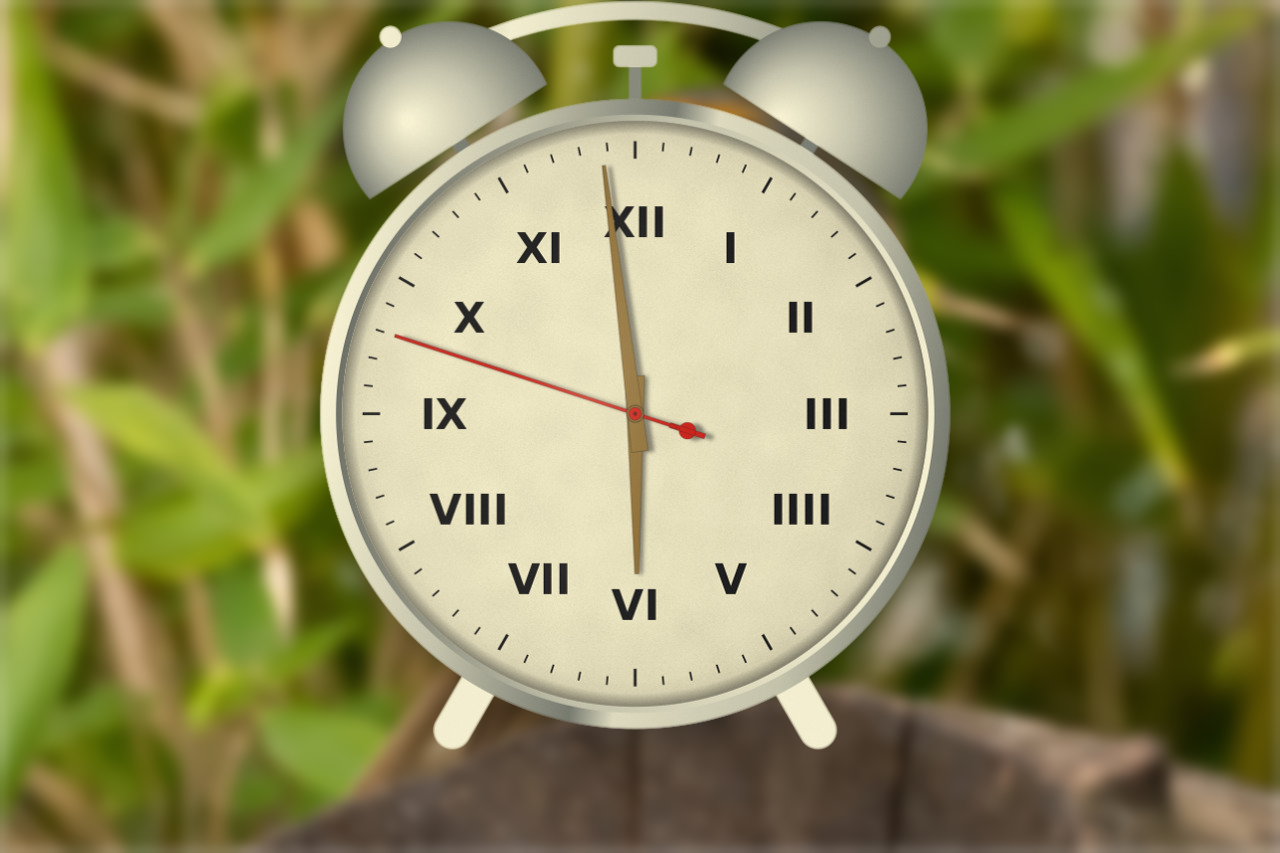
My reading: 5:58:48
